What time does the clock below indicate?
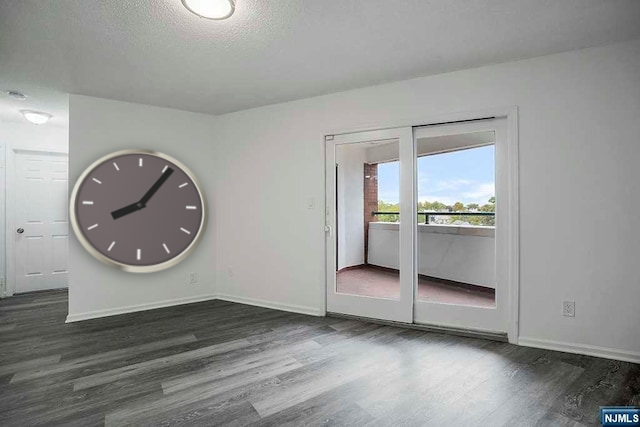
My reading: 8:06
